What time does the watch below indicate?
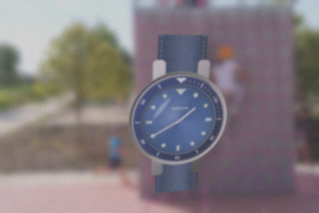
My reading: 1:40
